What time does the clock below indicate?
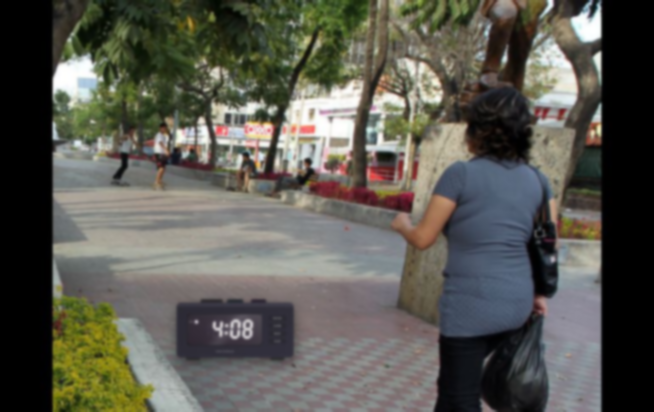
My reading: 4:08
